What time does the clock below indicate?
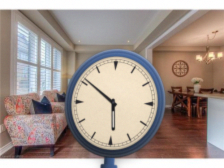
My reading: 5:51
